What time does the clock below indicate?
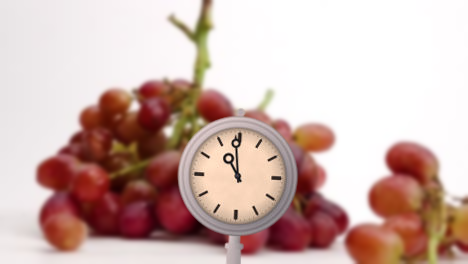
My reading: 10:59
